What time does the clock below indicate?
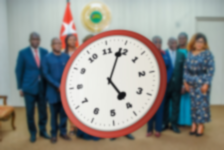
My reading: 3:59
